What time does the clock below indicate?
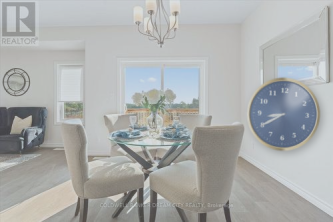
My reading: 8:40
